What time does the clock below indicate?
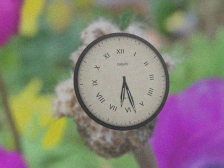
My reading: 6:28
